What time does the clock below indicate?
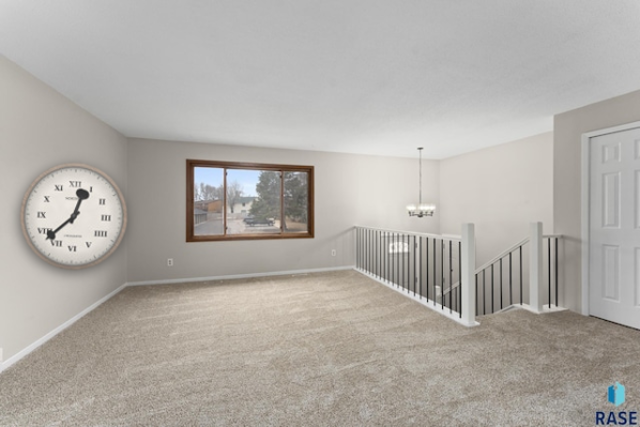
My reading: 12:38
